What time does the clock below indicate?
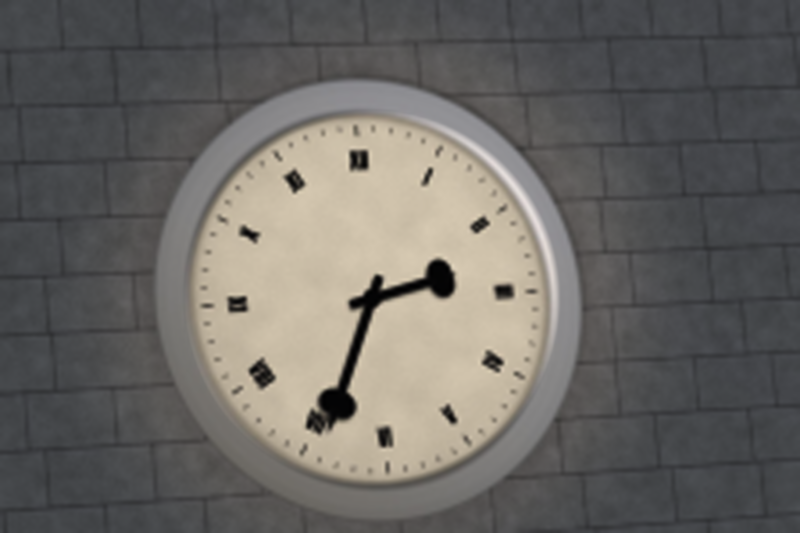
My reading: 2:34
